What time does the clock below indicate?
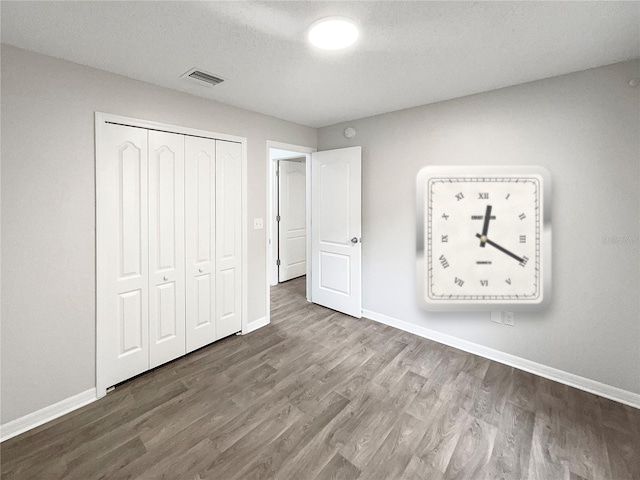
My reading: 12:20
